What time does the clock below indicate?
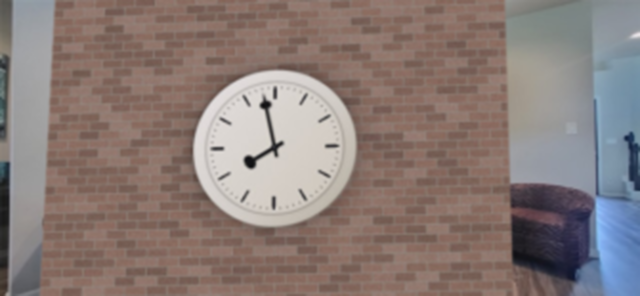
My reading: 7:58
